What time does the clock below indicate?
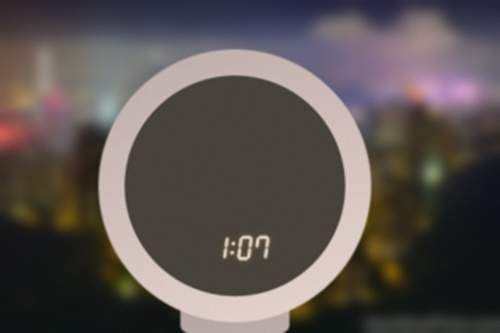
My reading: 1:07
